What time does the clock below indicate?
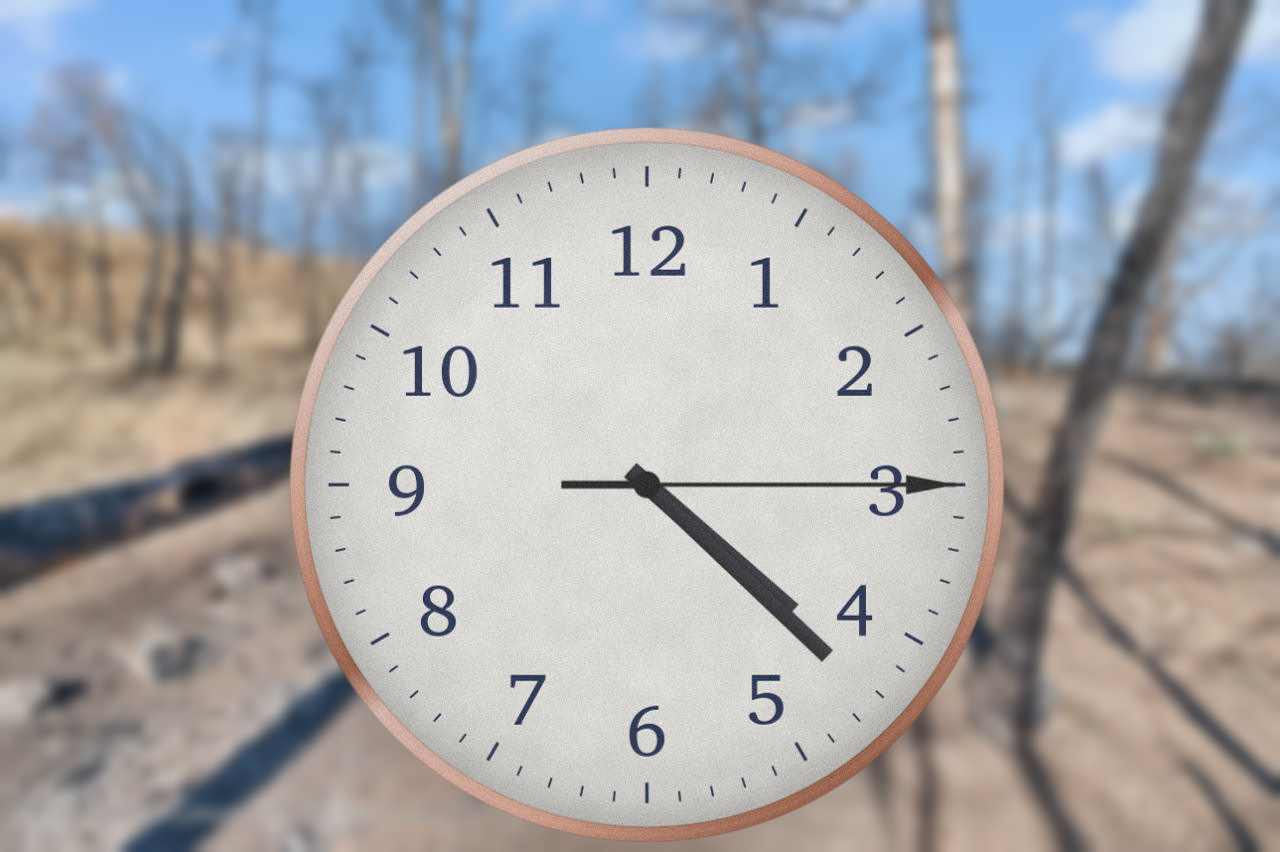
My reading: 4:22:15
